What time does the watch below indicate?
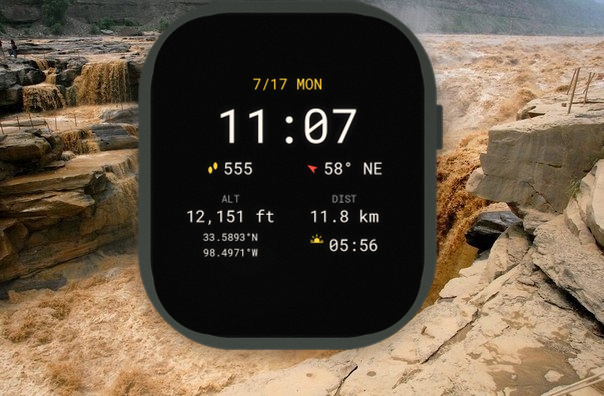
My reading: 11:07
